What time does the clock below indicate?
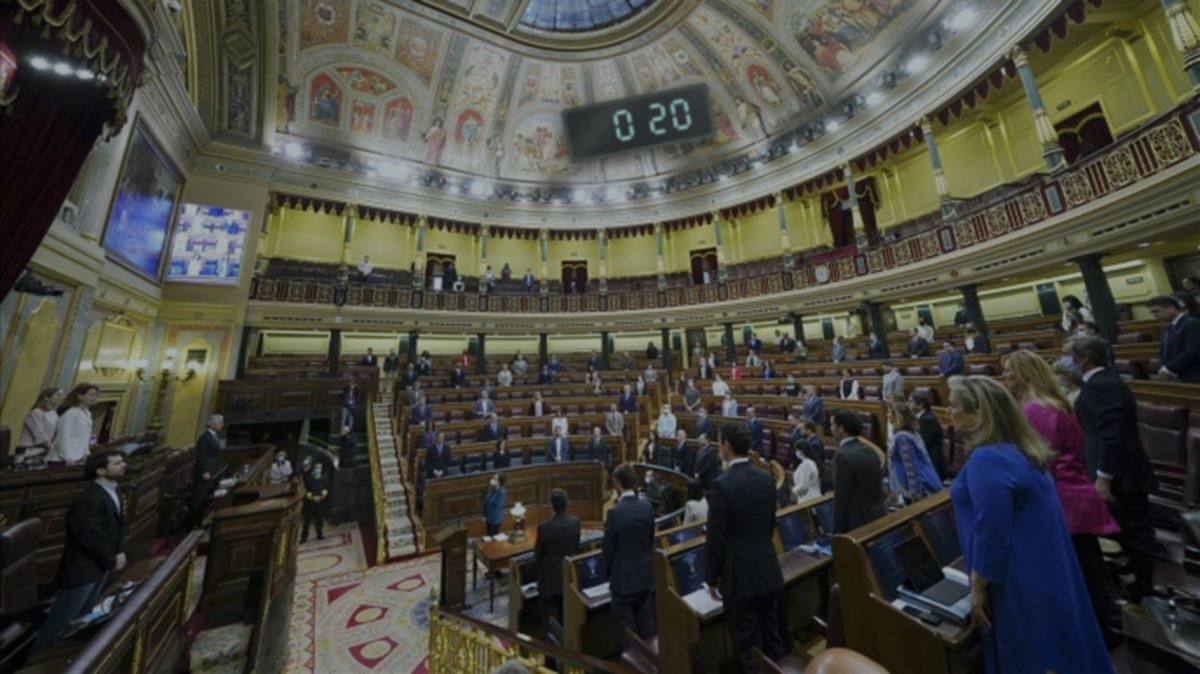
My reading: 0:20
